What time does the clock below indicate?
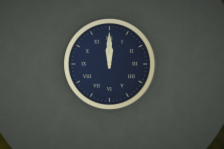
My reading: 12:00
